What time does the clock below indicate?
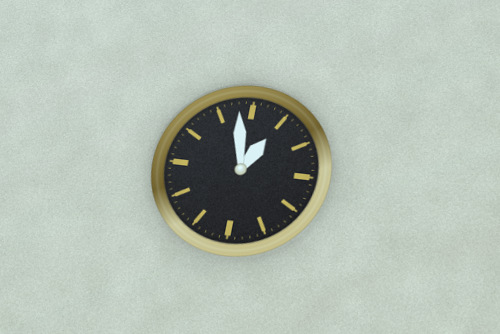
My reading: 12:58
